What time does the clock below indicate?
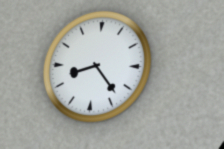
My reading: 8:23
